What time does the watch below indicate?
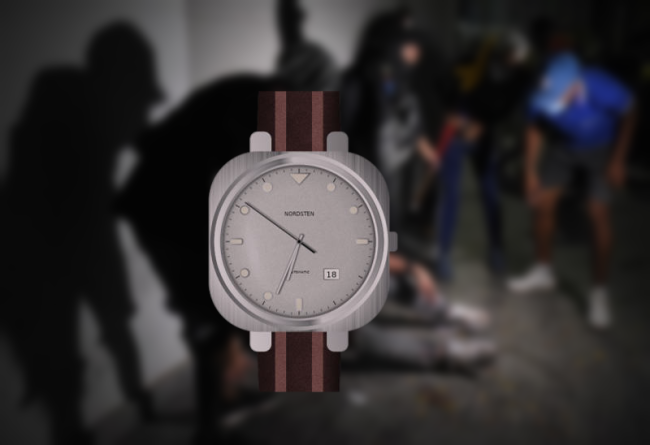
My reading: 6:33:51
